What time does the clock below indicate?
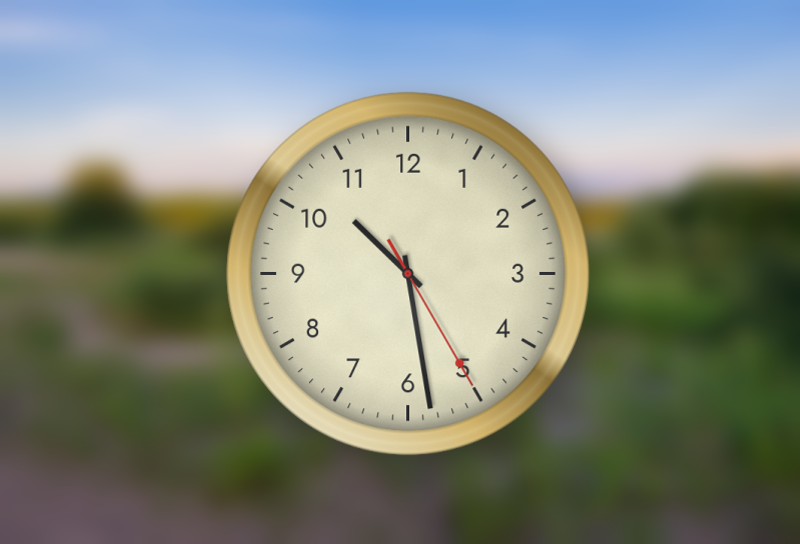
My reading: 10:28:25
